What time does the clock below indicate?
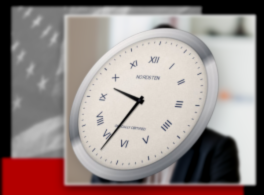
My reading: 9:34
